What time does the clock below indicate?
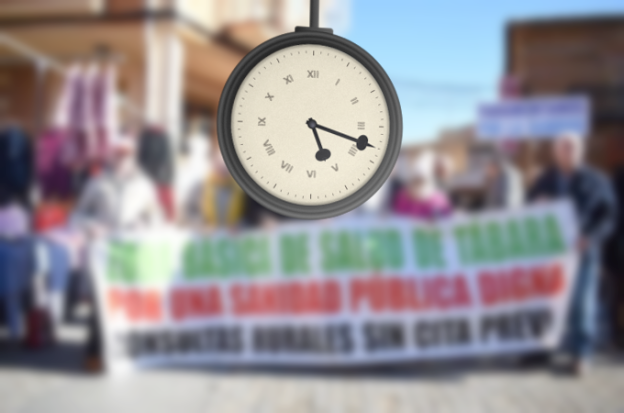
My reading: 5:18
